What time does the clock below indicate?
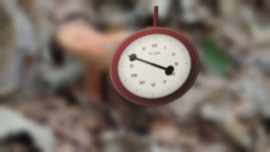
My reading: 3:49
